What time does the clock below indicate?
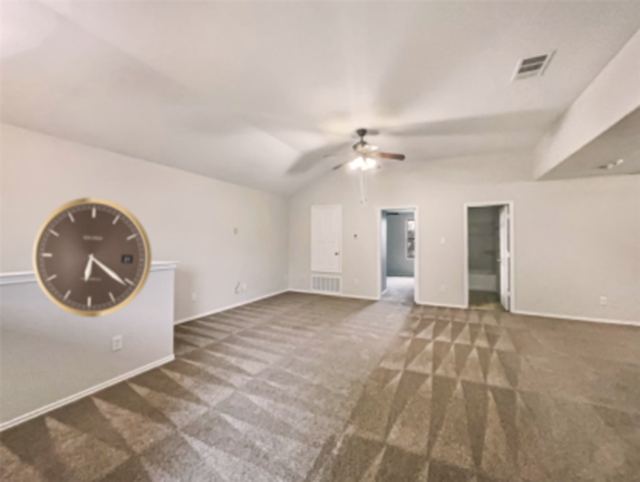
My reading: 6:21
